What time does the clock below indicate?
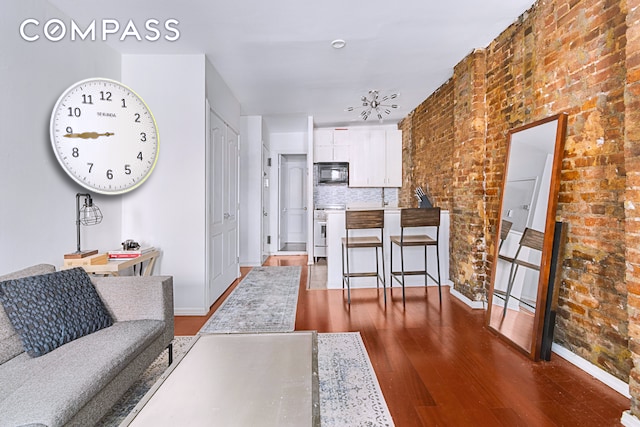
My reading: 8:44
